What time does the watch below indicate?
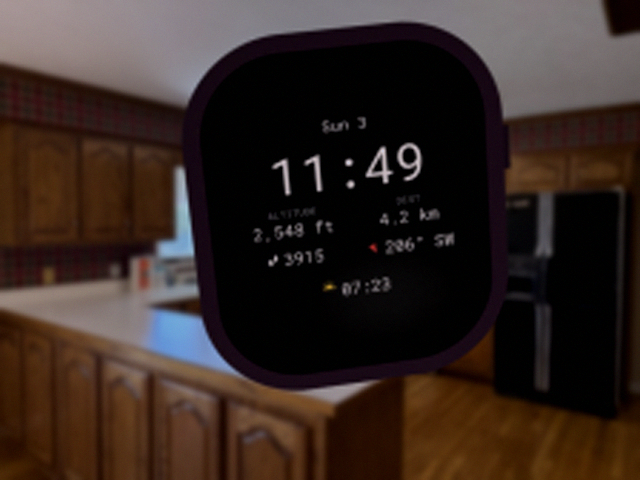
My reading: 11:49
